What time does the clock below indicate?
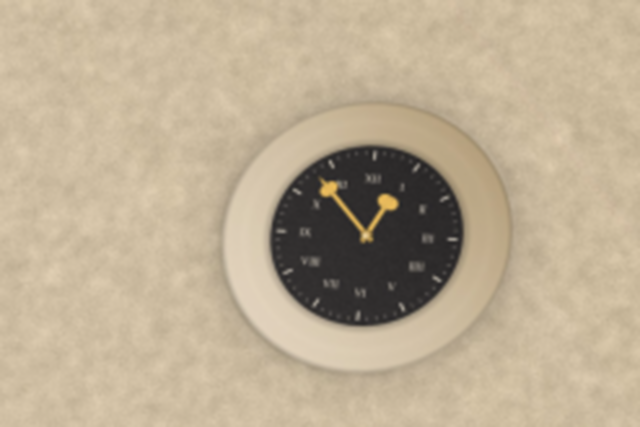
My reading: 12:53
